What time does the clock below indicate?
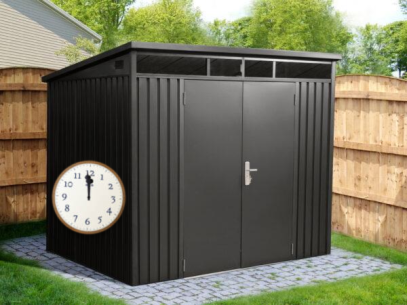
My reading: 11:59
